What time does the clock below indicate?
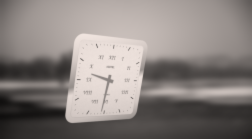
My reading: 9:31
